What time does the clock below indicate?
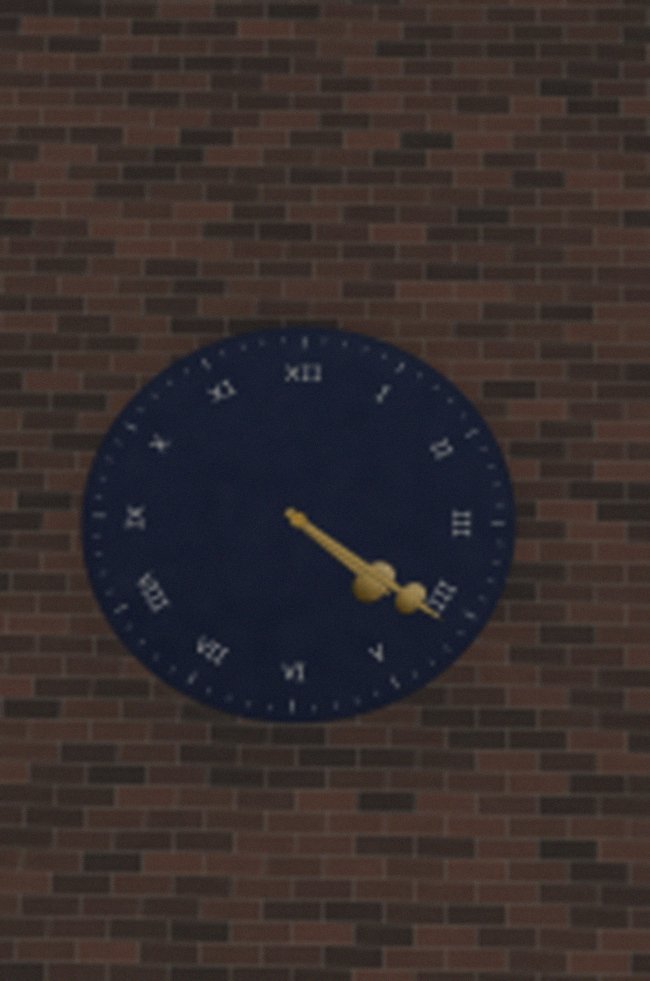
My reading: 4:21
